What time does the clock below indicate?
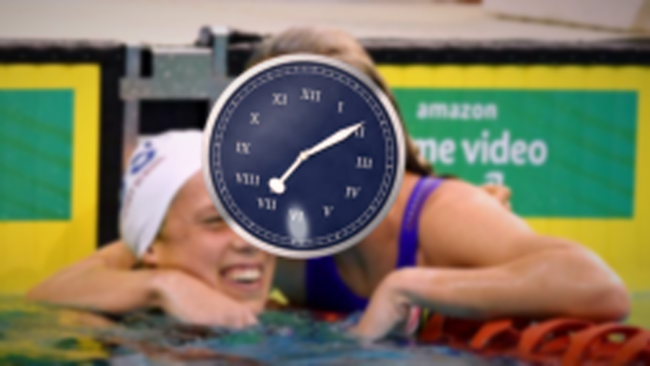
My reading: 7:09
